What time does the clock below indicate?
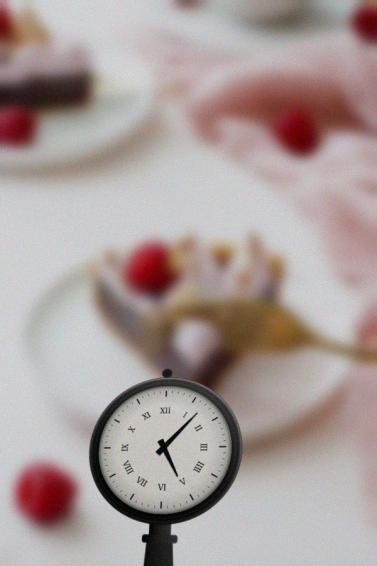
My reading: 5:07
